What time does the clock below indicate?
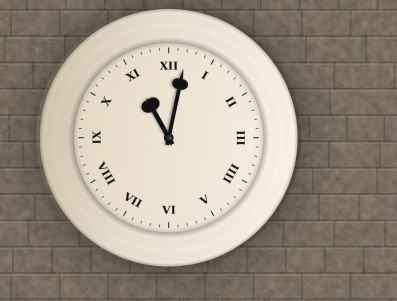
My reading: 11:02
